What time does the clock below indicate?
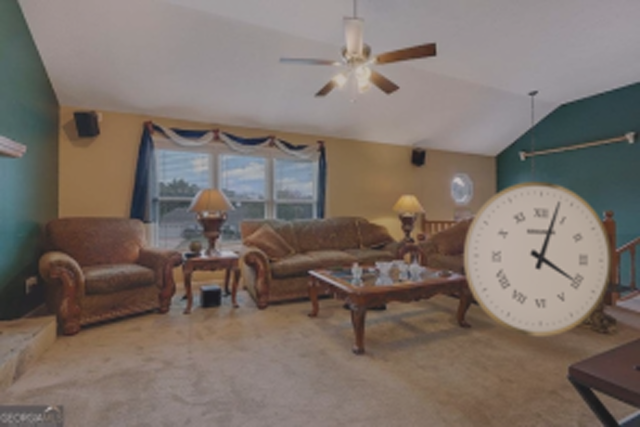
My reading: 4:03
